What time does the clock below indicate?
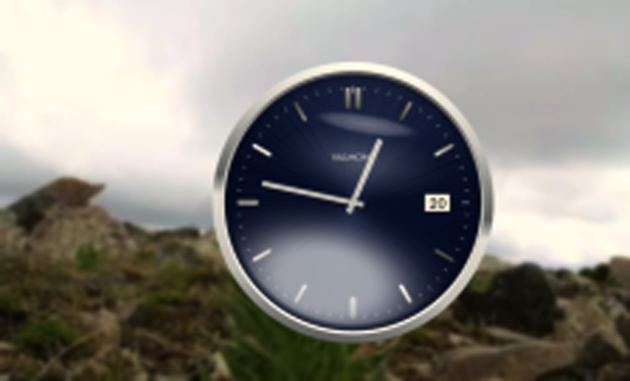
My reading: 12:47
